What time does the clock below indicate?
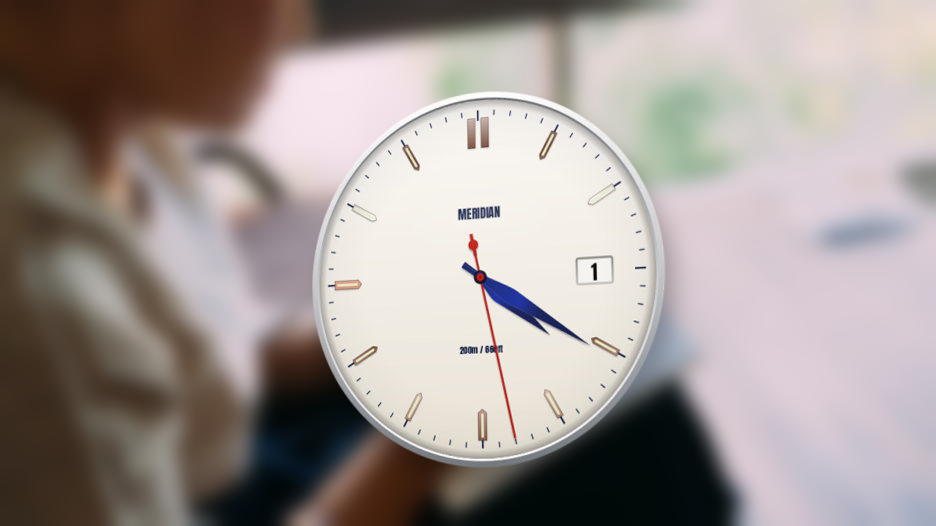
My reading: 4:20:28
